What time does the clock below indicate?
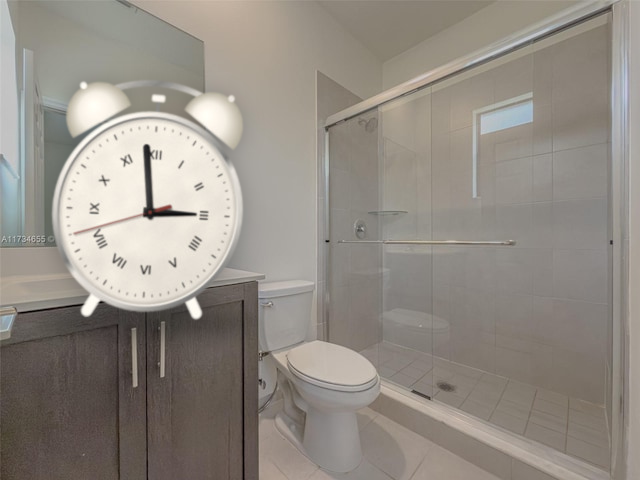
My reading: 2:58:42
